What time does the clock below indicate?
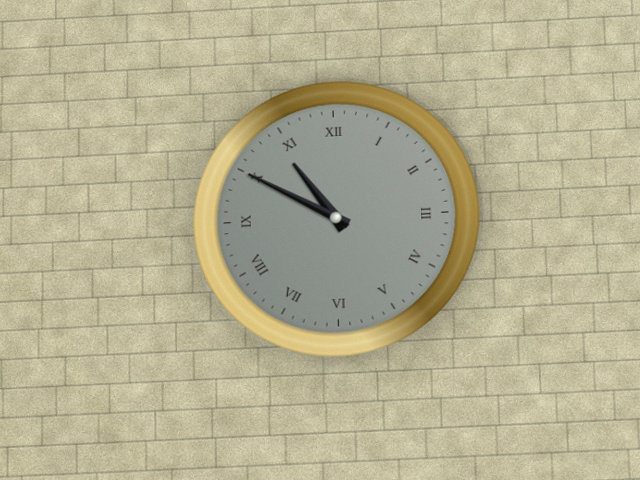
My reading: 10:50
